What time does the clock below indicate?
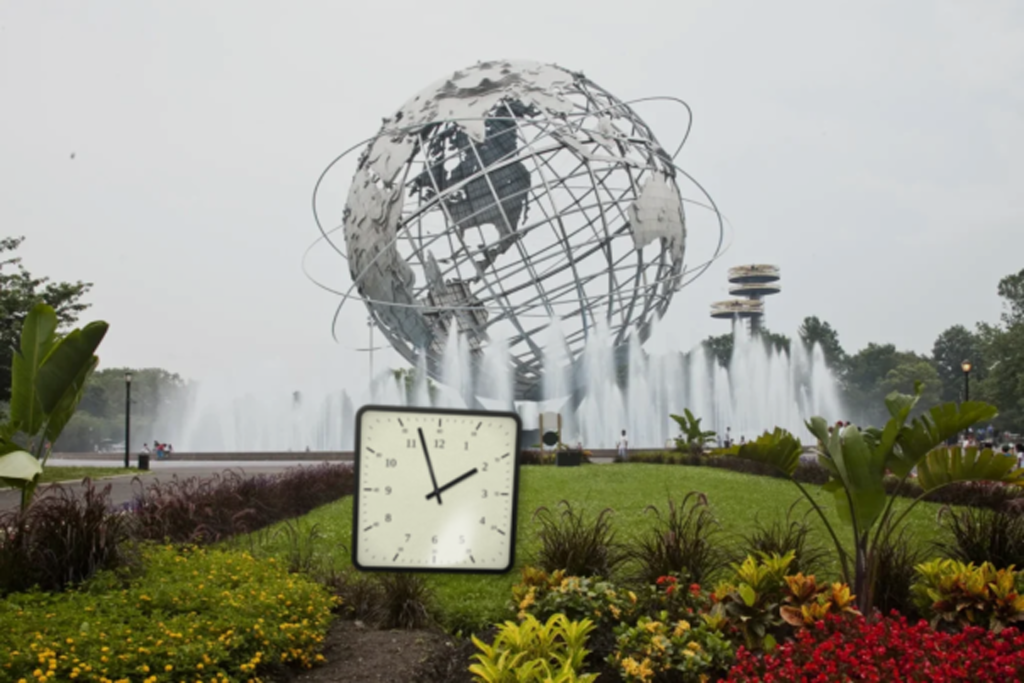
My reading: 1:57
